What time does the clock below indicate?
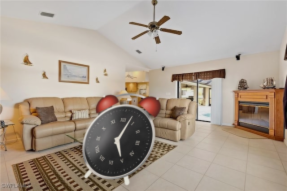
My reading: 5:03
